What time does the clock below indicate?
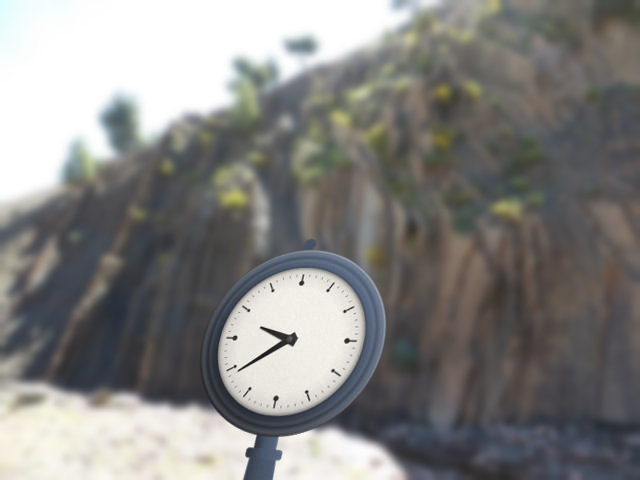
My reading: 9:39
